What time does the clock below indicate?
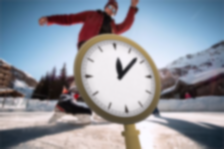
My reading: 12:08
